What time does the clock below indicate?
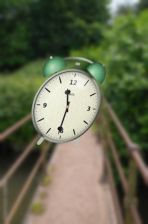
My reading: 11:31
